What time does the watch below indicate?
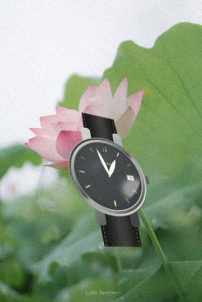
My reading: 12:57
